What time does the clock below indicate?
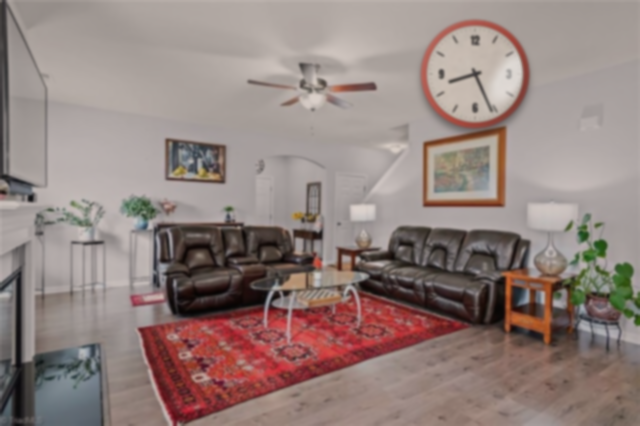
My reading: 8:26
